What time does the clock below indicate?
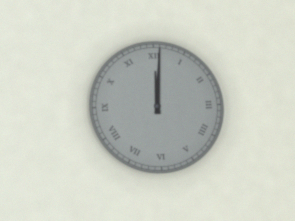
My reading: 12:01
